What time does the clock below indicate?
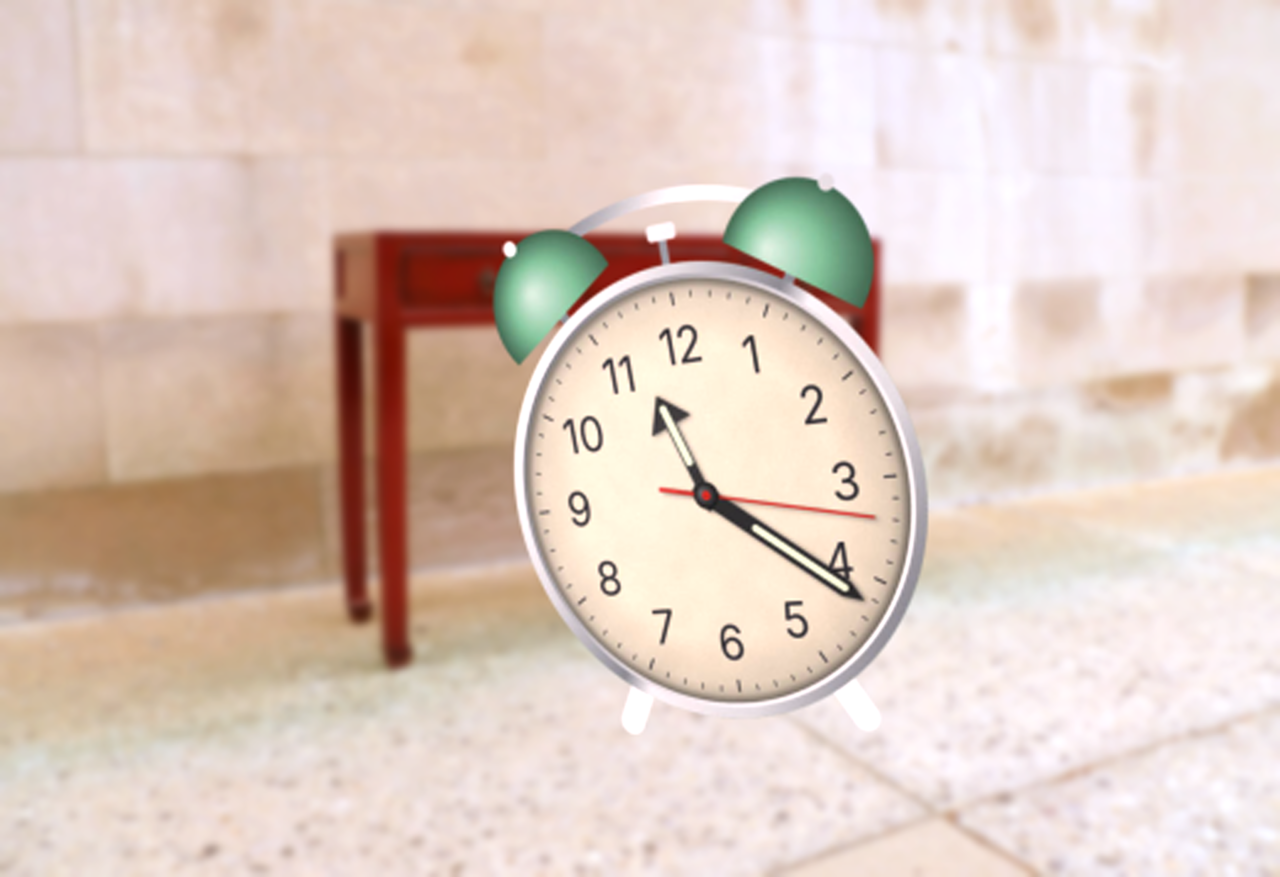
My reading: 11:21:17
